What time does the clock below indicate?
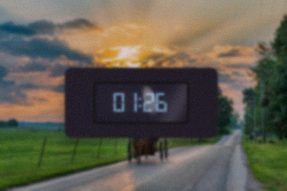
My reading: 1:26
